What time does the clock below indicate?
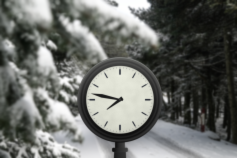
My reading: 7:47
